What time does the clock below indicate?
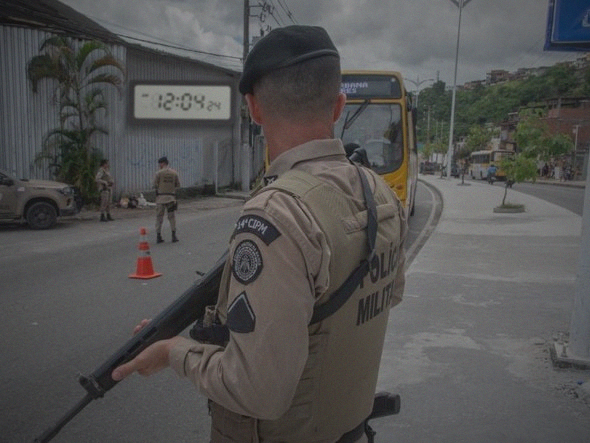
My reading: 12:04
